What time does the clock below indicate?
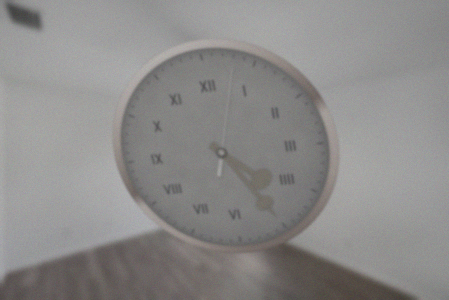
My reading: 4:25:03
